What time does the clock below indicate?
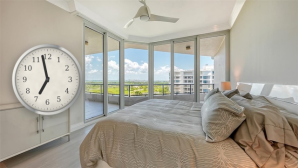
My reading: 6:58
